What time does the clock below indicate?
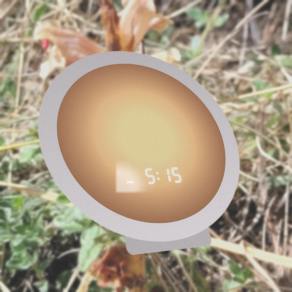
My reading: 5:15
